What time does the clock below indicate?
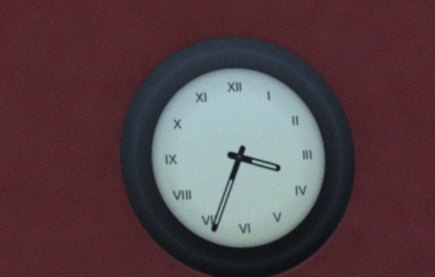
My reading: 3:34
